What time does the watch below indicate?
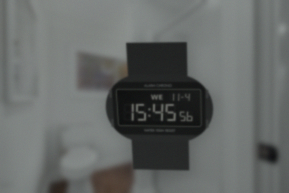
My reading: 15:45
